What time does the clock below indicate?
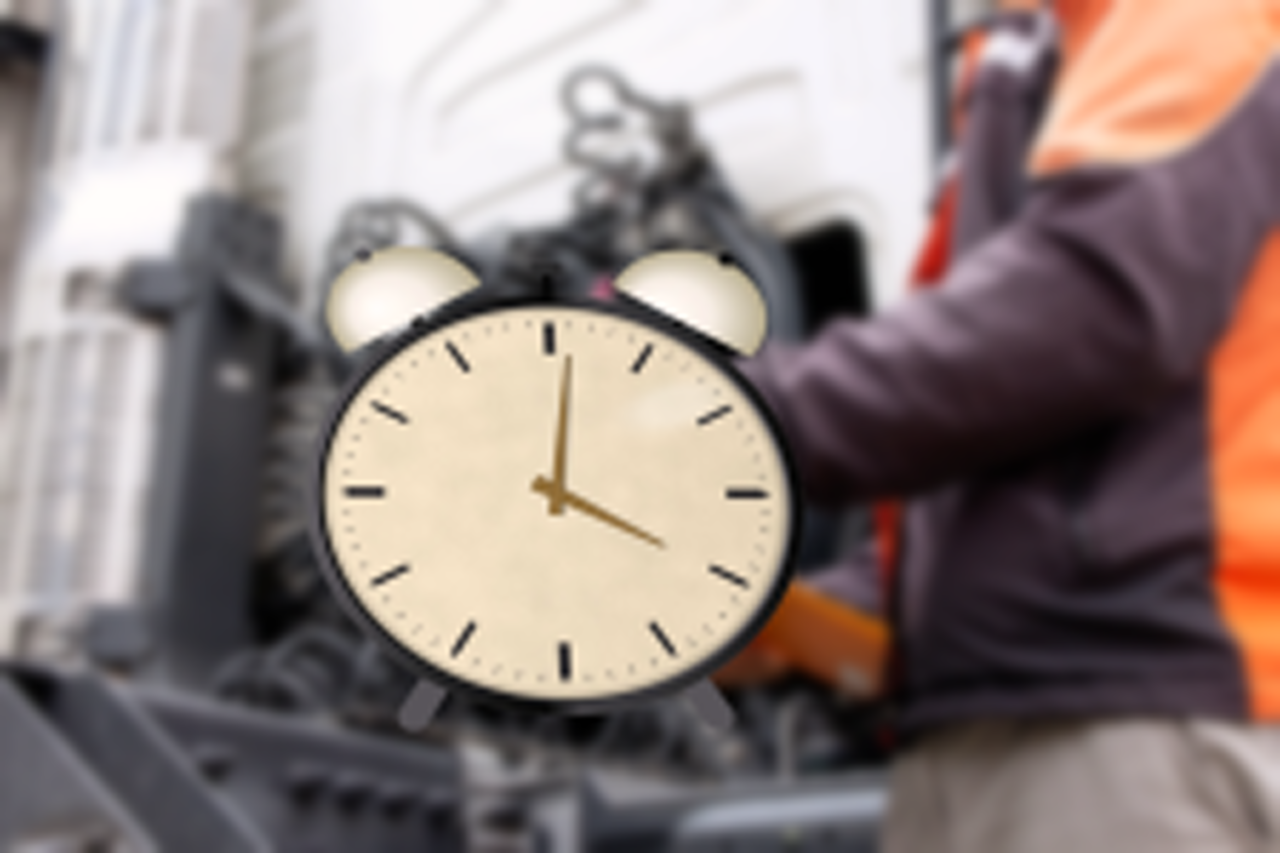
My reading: 4:01
